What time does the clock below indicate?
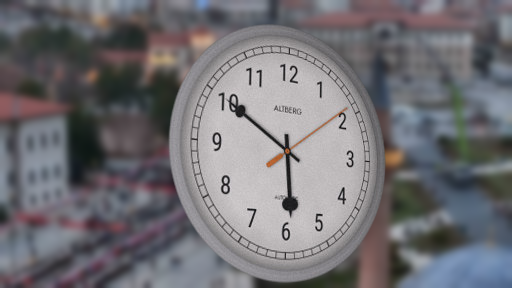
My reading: 5:50:09
